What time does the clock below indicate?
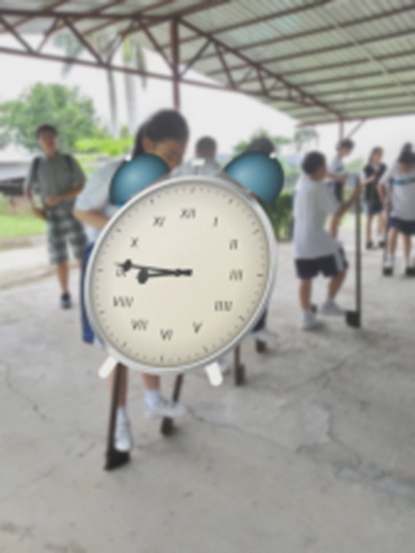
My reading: 8:46
